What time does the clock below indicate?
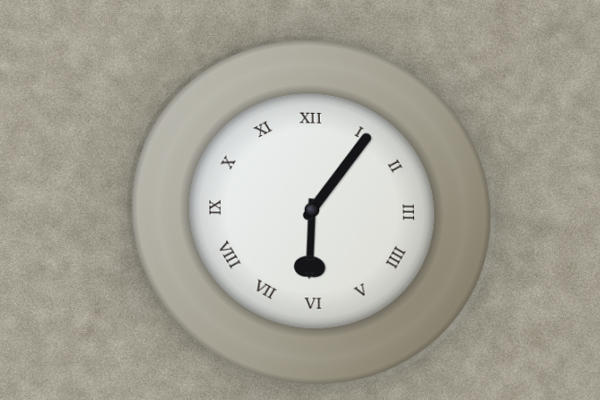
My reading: 6:06
